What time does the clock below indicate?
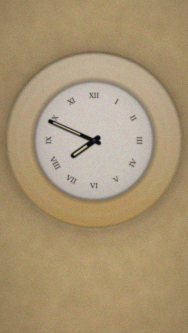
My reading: 7:49
